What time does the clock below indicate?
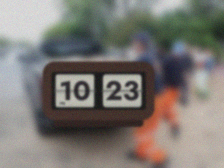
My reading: 10:23
